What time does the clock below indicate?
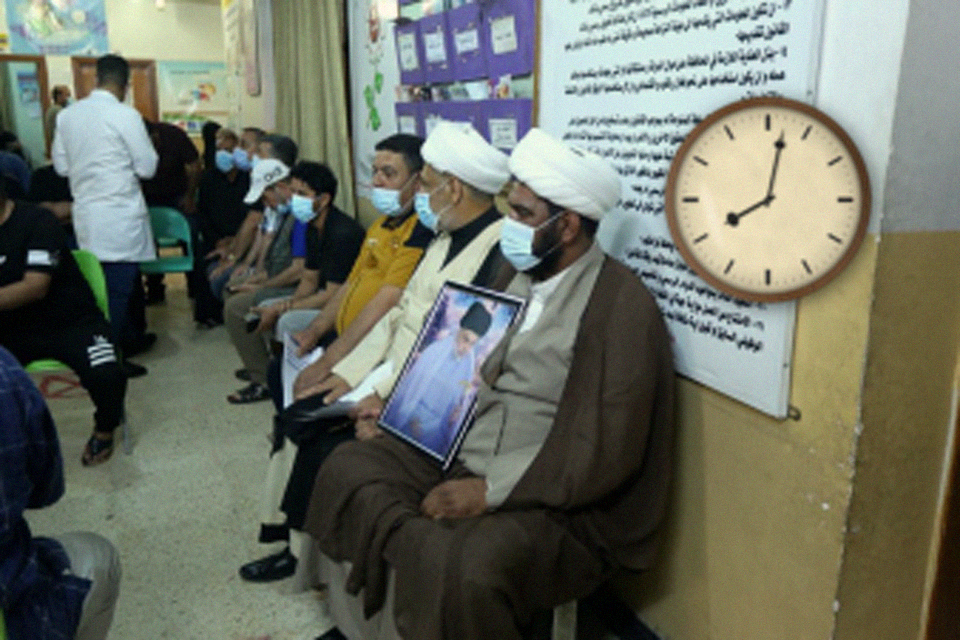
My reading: 8:02
